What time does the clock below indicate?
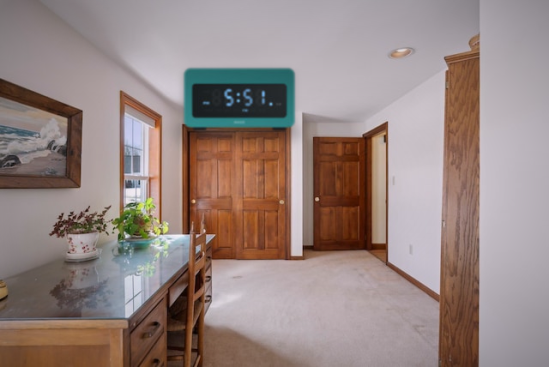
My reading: 5:51
